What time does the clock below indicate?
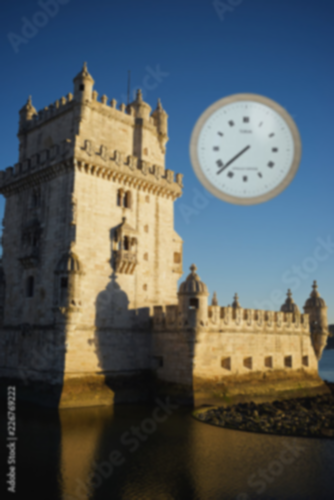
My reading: 7:38
